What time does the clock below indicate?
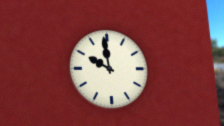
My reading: 9:59
